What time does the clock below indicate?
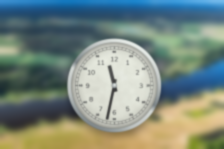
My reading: 11:32
